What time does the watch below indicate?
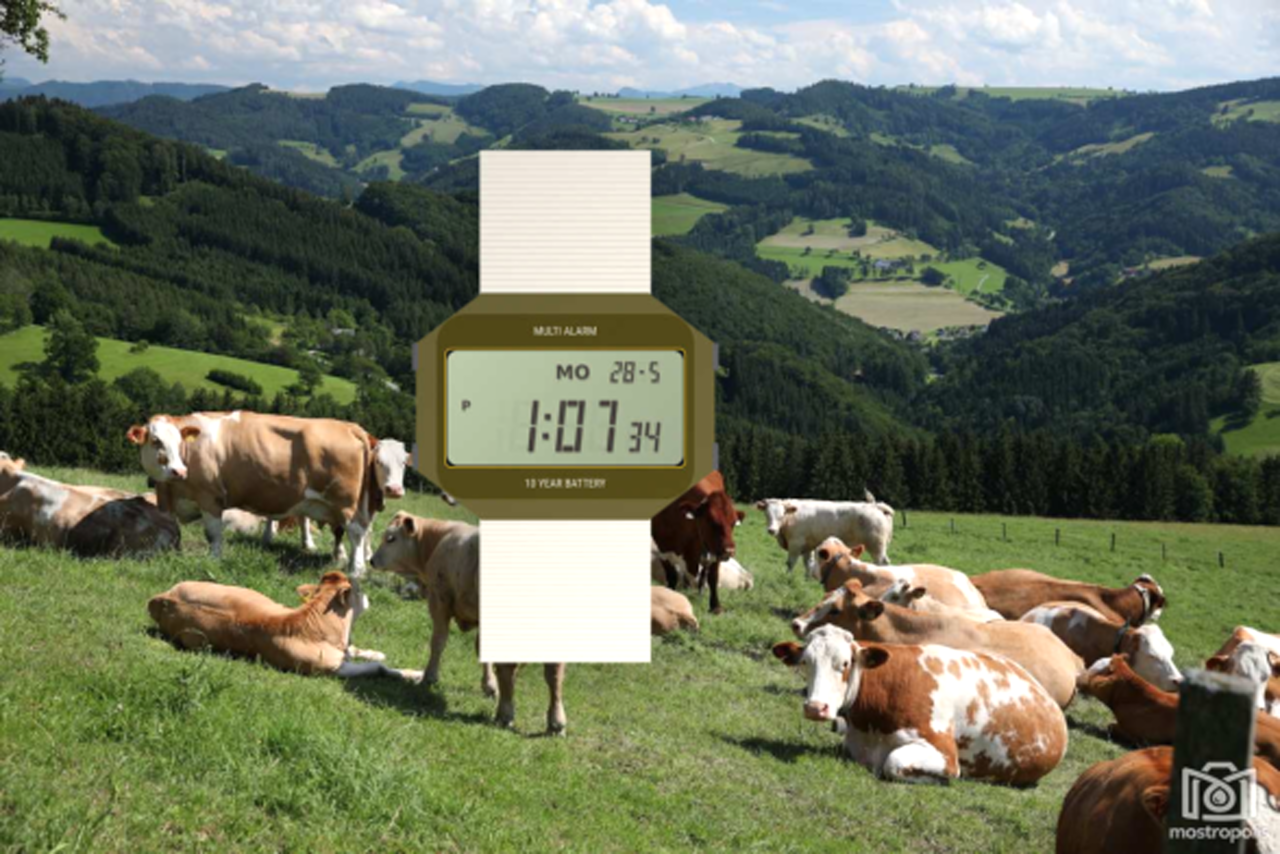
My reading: 1:07:34
